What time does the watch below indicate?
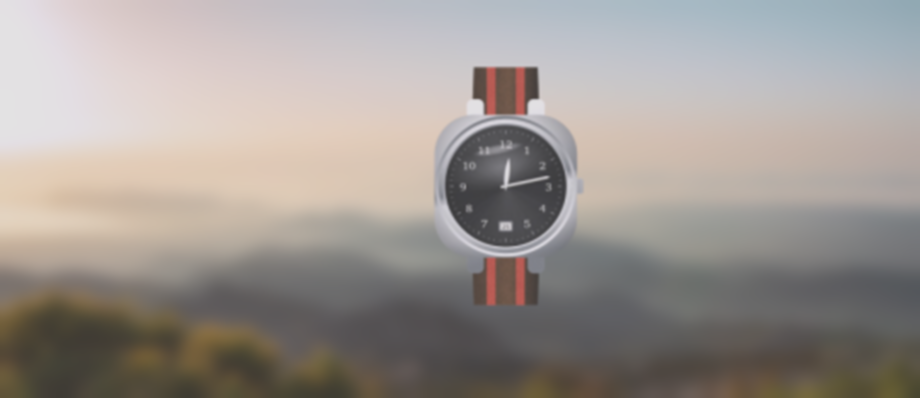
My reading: 12:13
